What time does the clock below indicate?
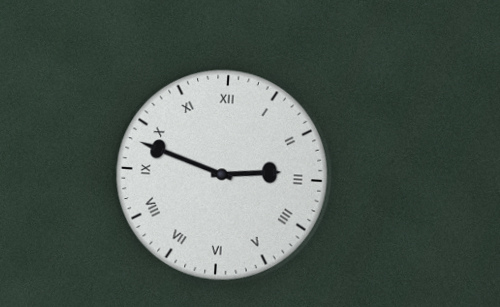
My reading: 2:48
